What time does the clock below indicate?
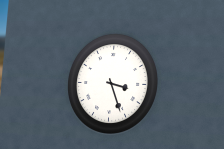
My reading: 3:26
